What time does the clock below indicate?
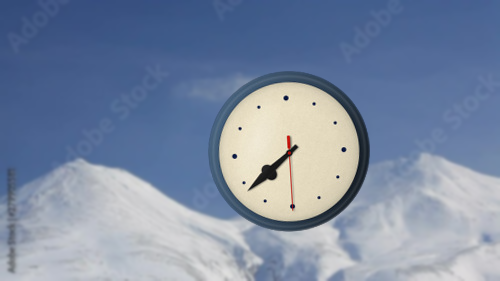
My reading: 7:38:30
